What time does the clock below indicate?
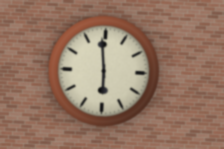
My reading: 5:59
